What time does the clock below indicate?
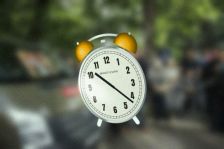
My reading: 10:22
